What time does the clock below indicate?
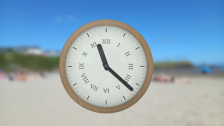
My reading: 11:22
